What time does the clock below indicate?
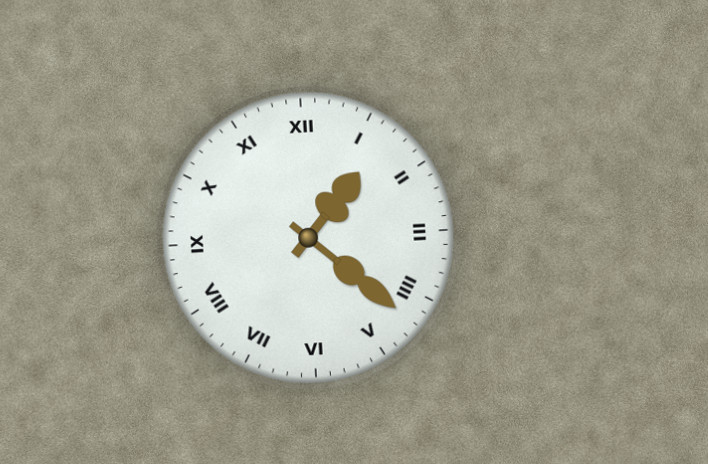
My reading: 1:22
